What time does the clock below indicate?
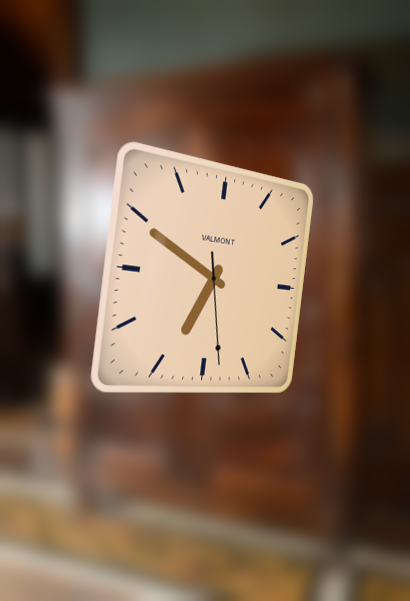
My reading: 6:49:28
